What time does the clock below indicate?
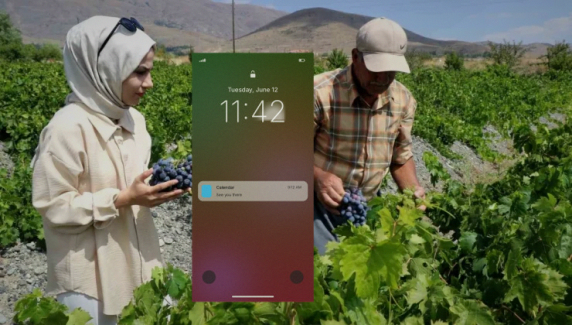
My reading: 11:42
